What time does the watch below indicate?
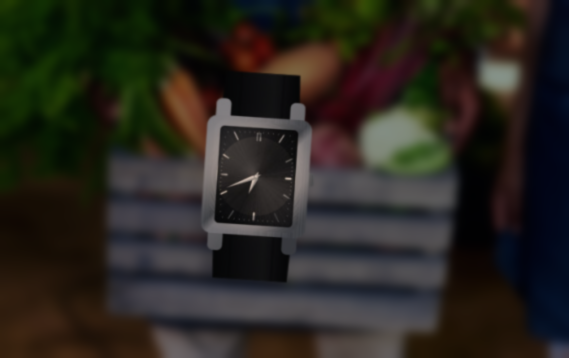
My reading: 6:41
